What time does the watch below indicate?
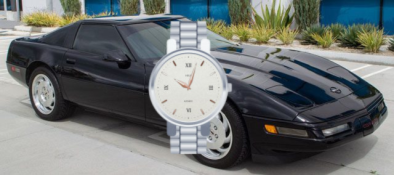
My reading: 10:03
